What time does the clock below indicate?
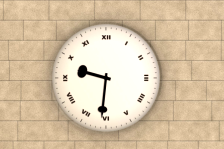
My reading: 9:31
